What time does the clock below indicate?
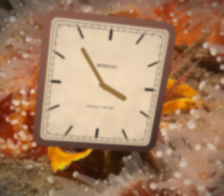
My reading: 3:54
